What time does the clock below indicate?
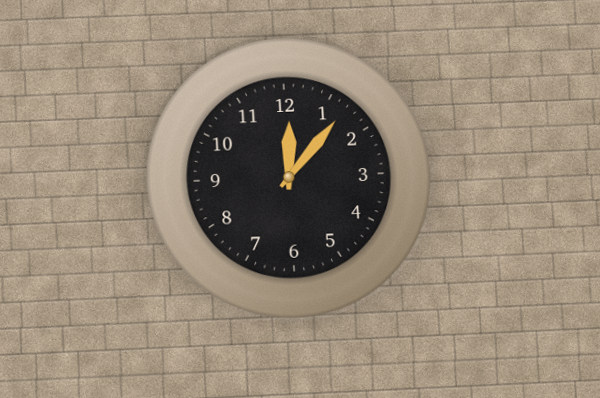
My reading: 12:07
